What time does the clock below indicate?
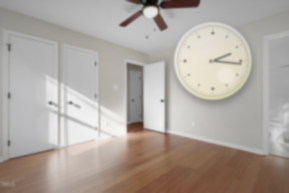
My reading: 2:16
